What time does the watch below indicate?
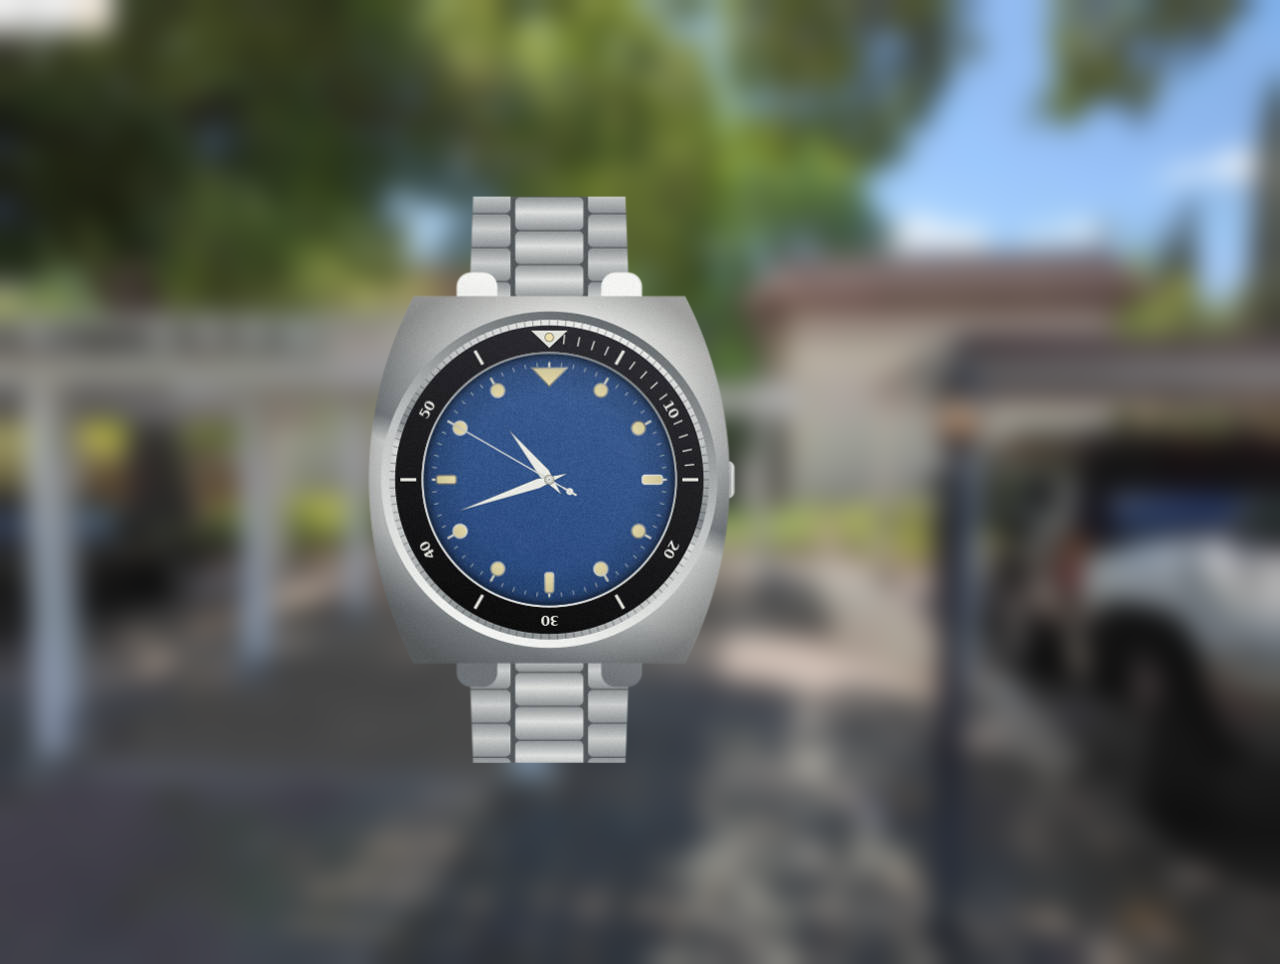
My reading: 10:41:50
